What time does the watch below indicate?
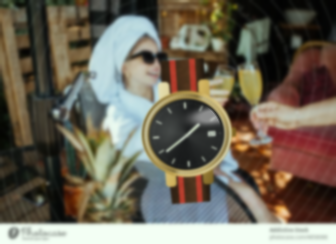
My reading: 1:39
